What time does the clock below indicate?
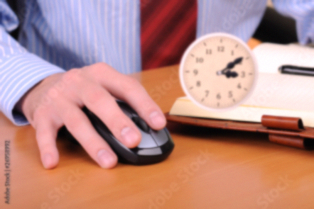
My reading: 3:09
